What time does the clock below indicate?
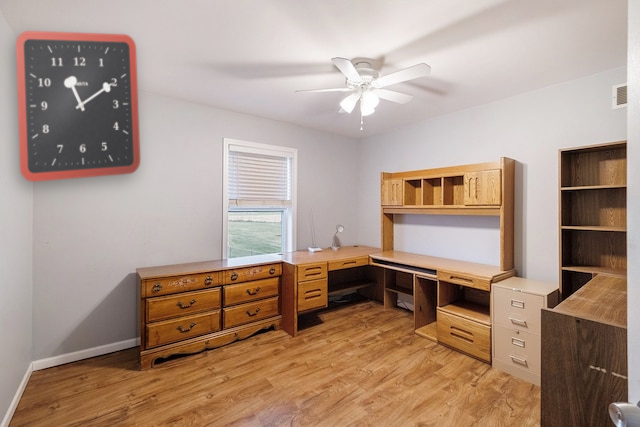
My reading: 11:10
